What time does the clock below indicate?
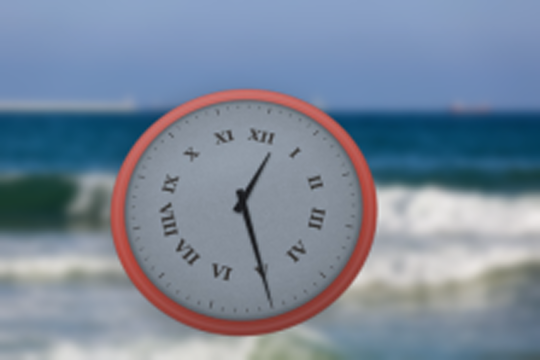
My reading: 12:25
